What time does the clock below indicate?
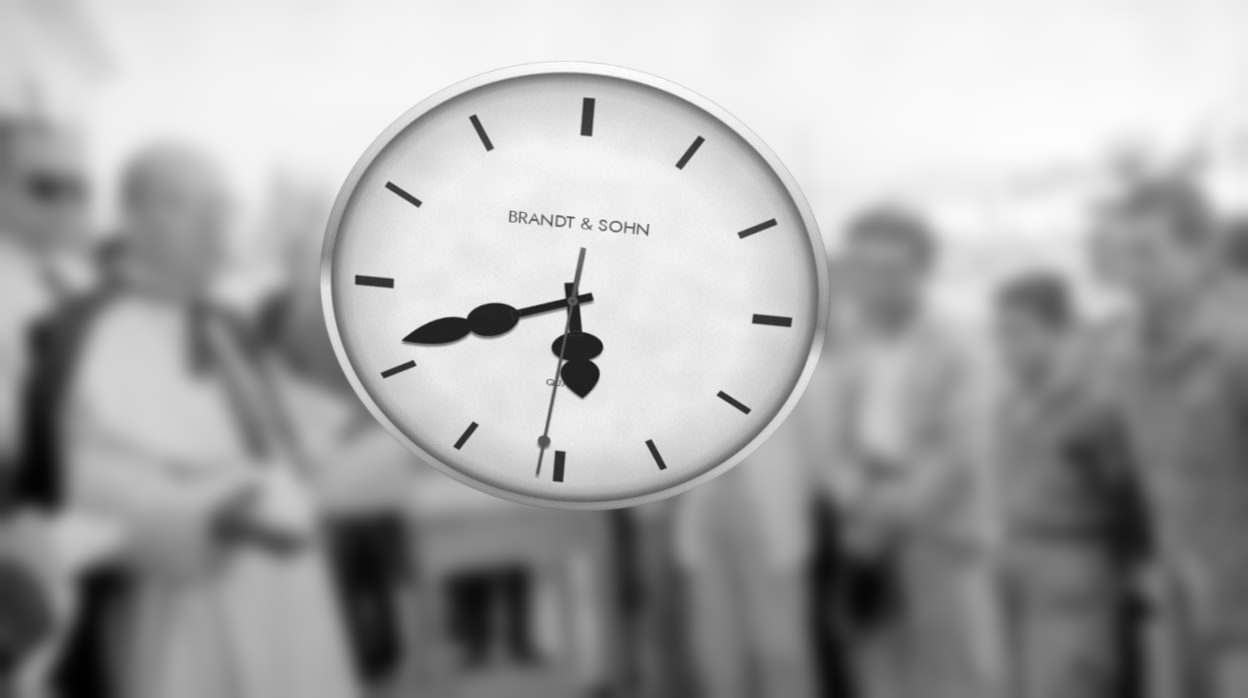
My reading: 5:41:31
